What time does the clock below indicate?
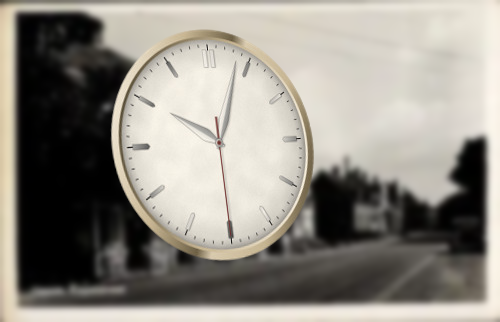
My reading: 10:03:30
